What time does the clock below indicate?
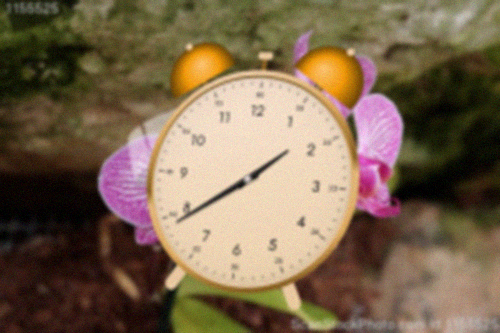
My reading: 1:39
